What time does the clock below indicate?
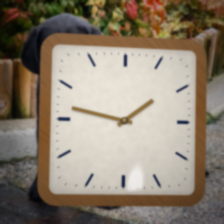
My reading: 1:47
